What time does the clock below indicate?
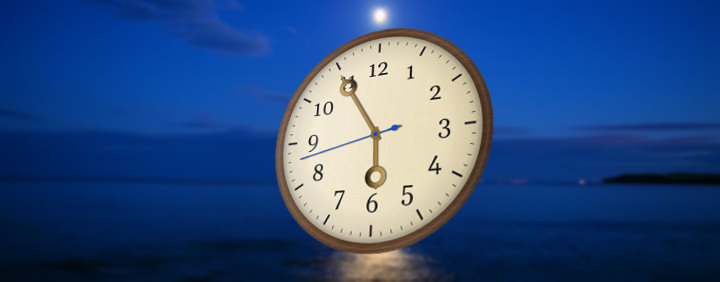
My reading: 5:54:43
